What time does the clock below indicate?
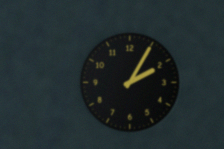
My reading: 2:05
